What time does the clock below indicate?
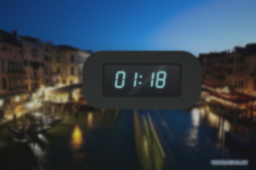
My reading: 1:18
